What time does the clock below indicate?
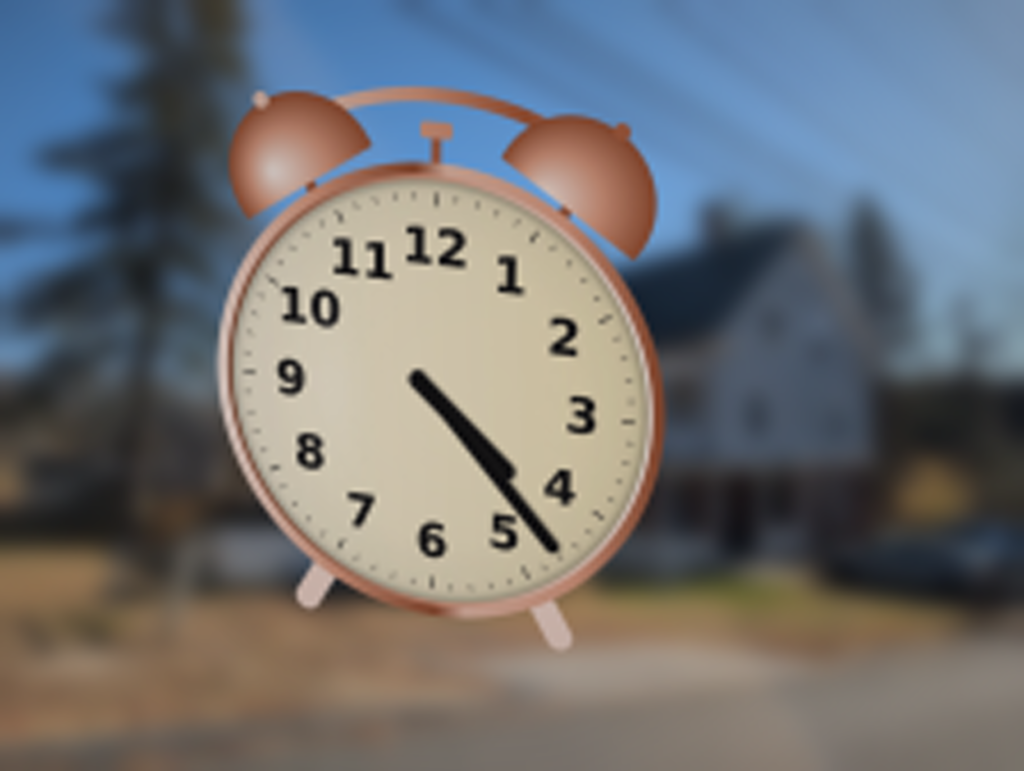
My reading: 4:23
